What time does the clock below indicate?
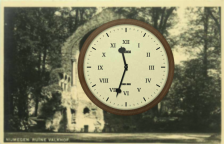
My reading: 11:33
